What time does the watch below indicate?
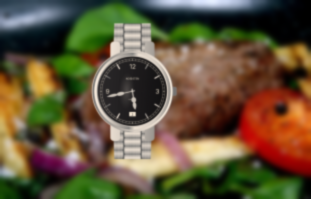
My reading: 5:43
